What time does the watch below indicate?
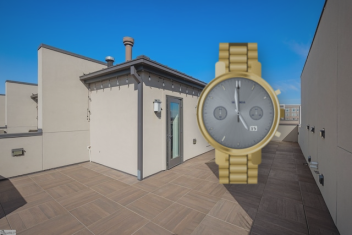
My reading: 4:59
